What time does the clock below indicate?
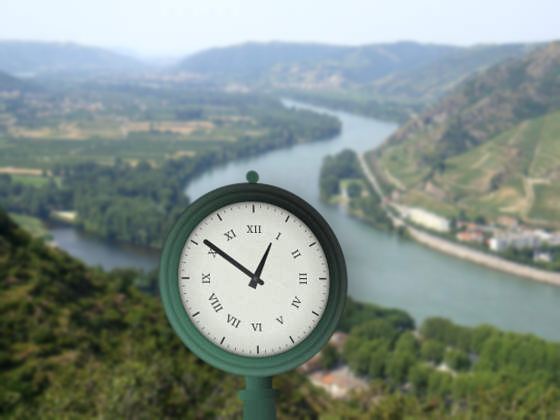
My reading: 12:51
